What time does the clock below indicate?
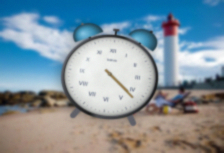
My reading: 4:22
